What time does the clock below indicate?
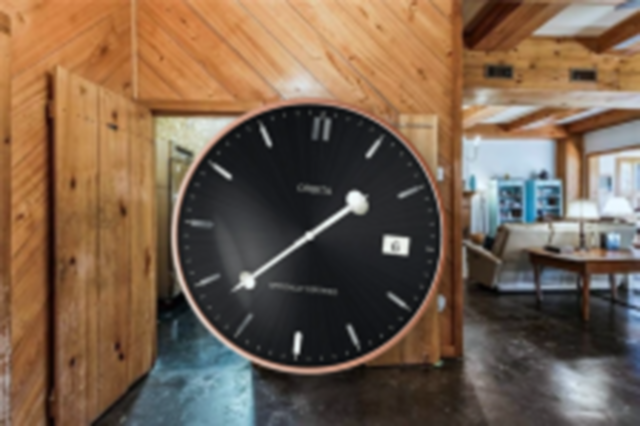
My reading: 1:38
